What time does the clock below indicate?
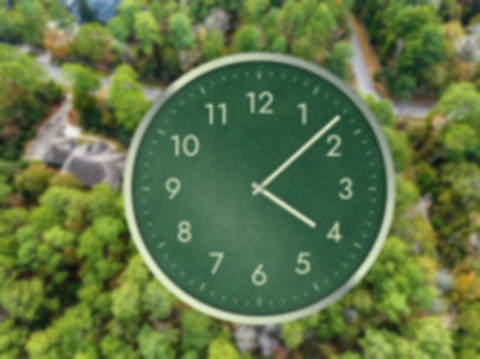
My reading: 4:08
